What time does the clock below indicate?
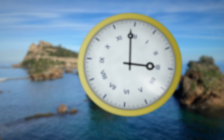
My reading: 2:59
